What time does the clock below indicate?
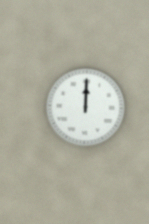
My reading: 12:00
